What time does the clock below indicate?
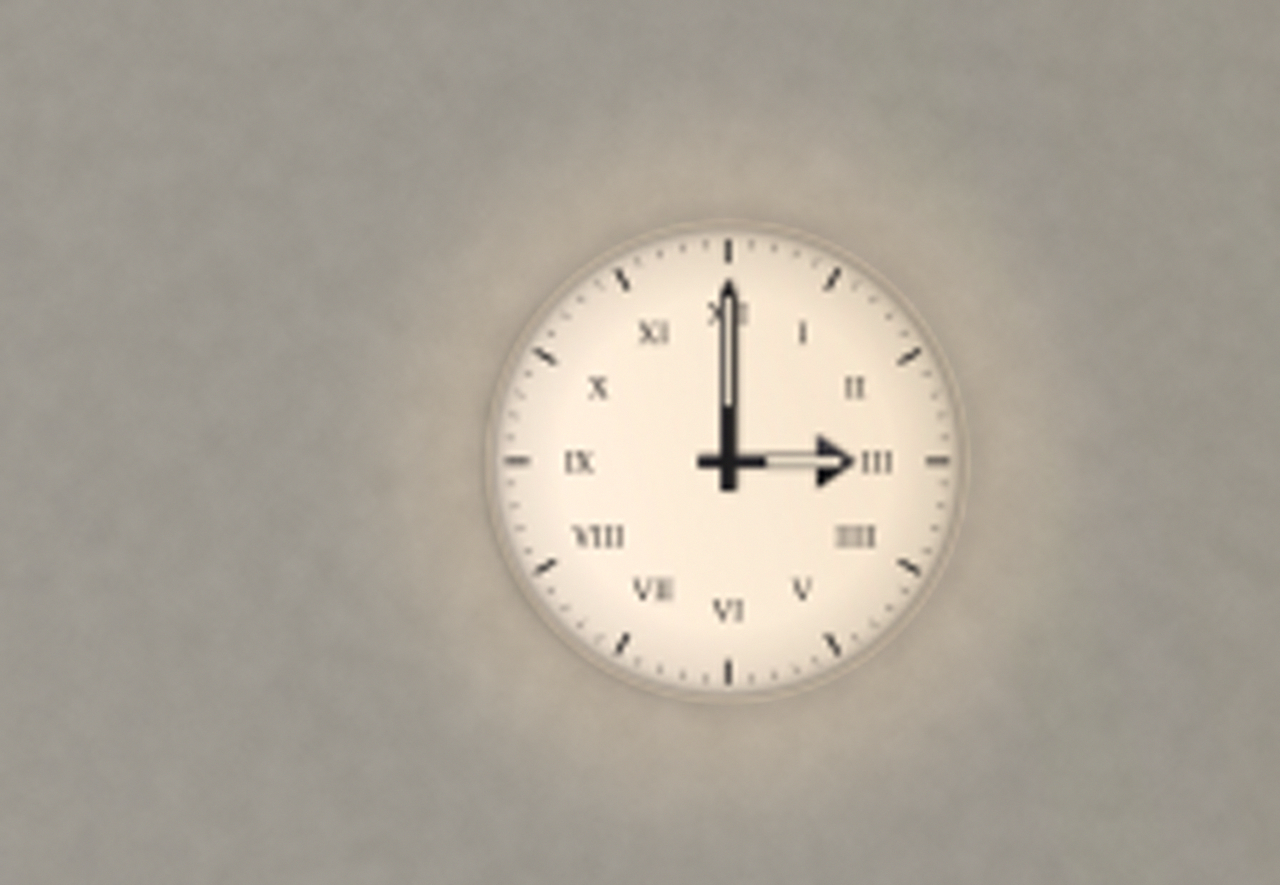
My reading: 3:00
